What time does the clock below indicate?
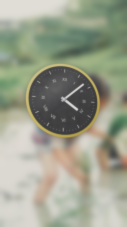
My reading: 4:08
